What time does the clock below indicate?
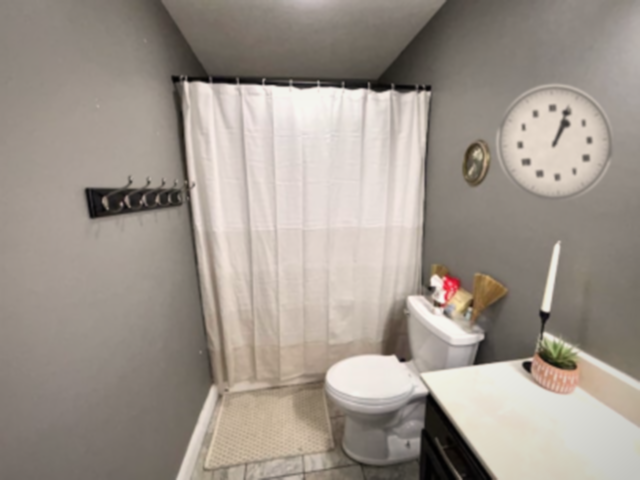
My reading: 1:04
